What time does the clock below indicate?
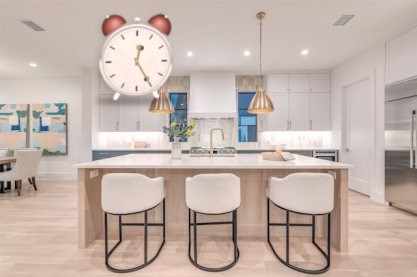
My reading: 12:25
